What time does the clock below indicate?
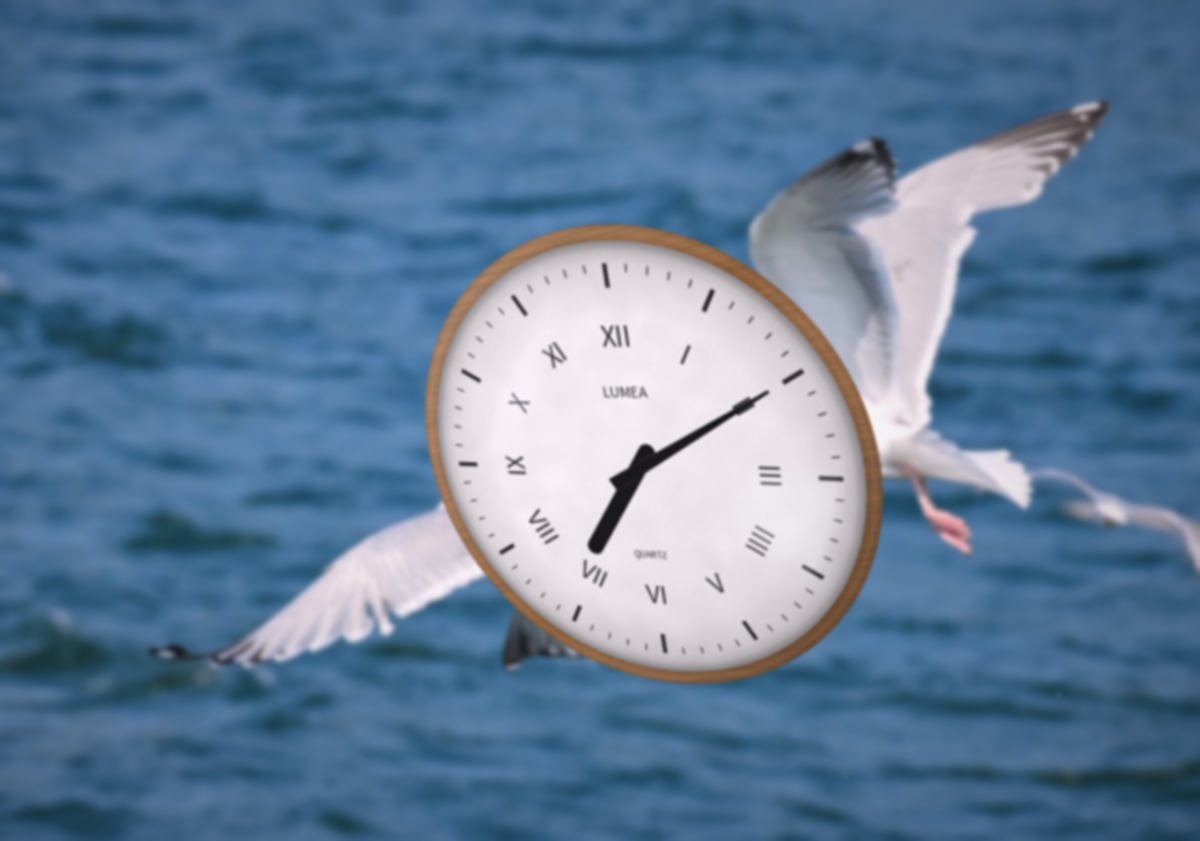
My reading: 7:10
